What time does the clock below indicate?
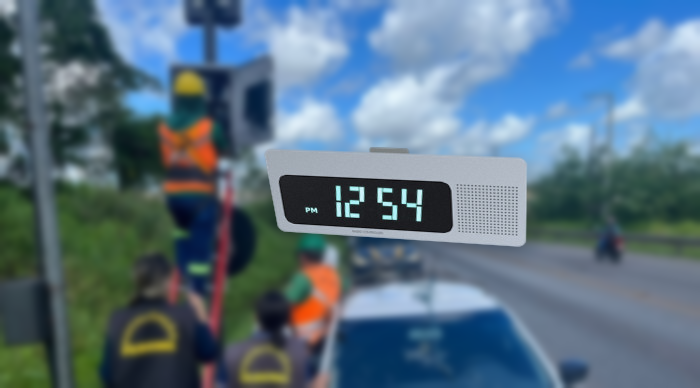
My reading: 12:54
